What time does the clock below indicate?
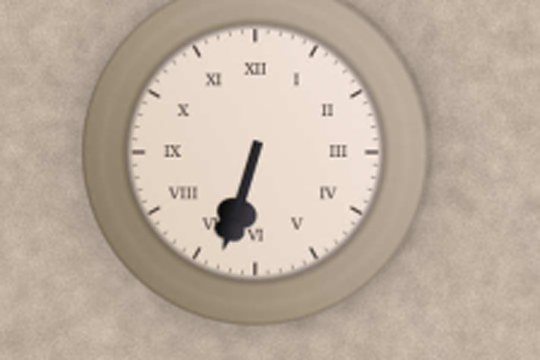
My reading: 6:33
